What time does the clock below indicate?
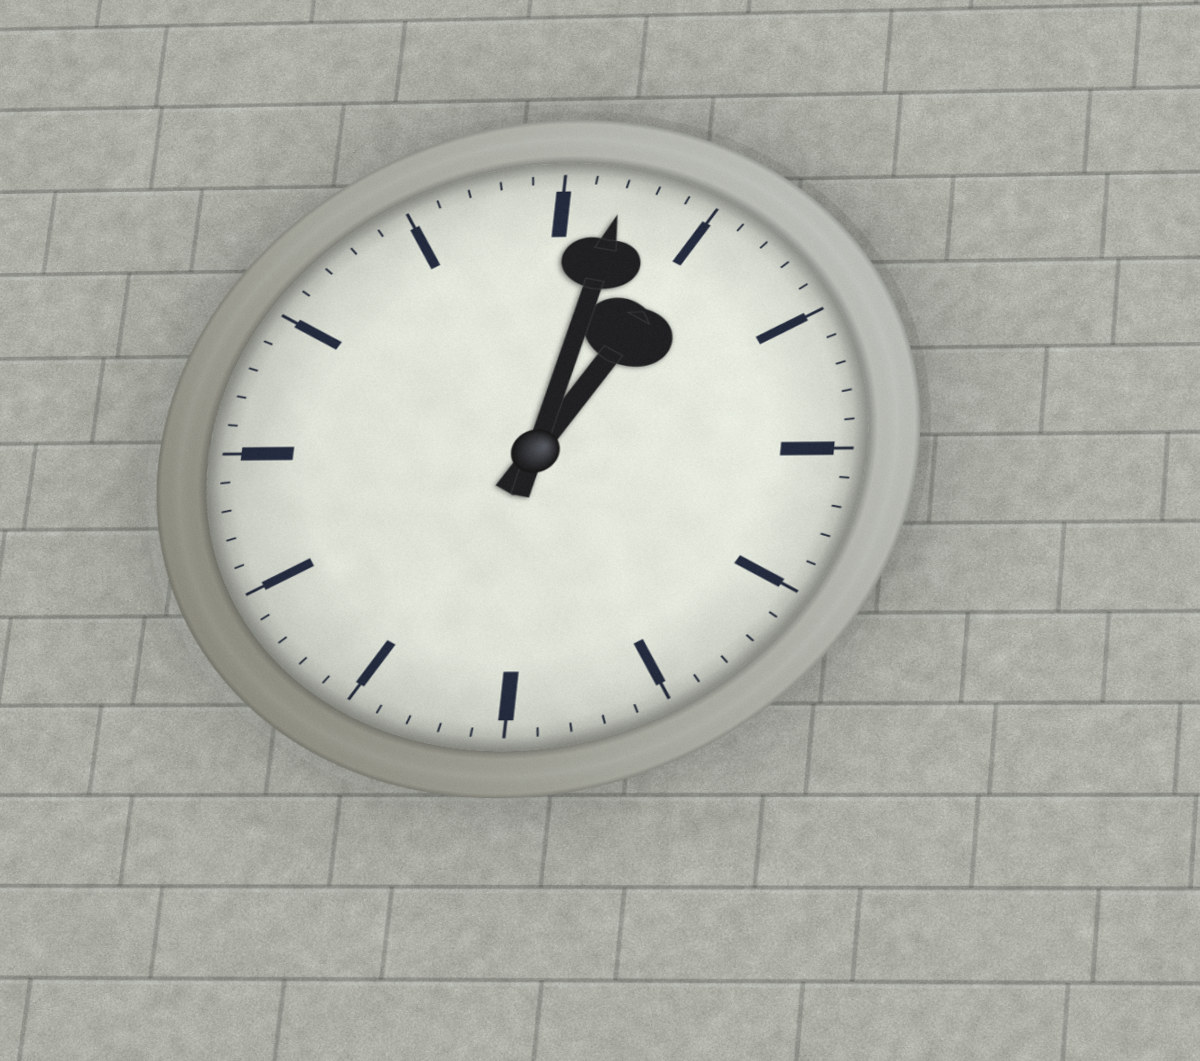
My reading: 1:02
